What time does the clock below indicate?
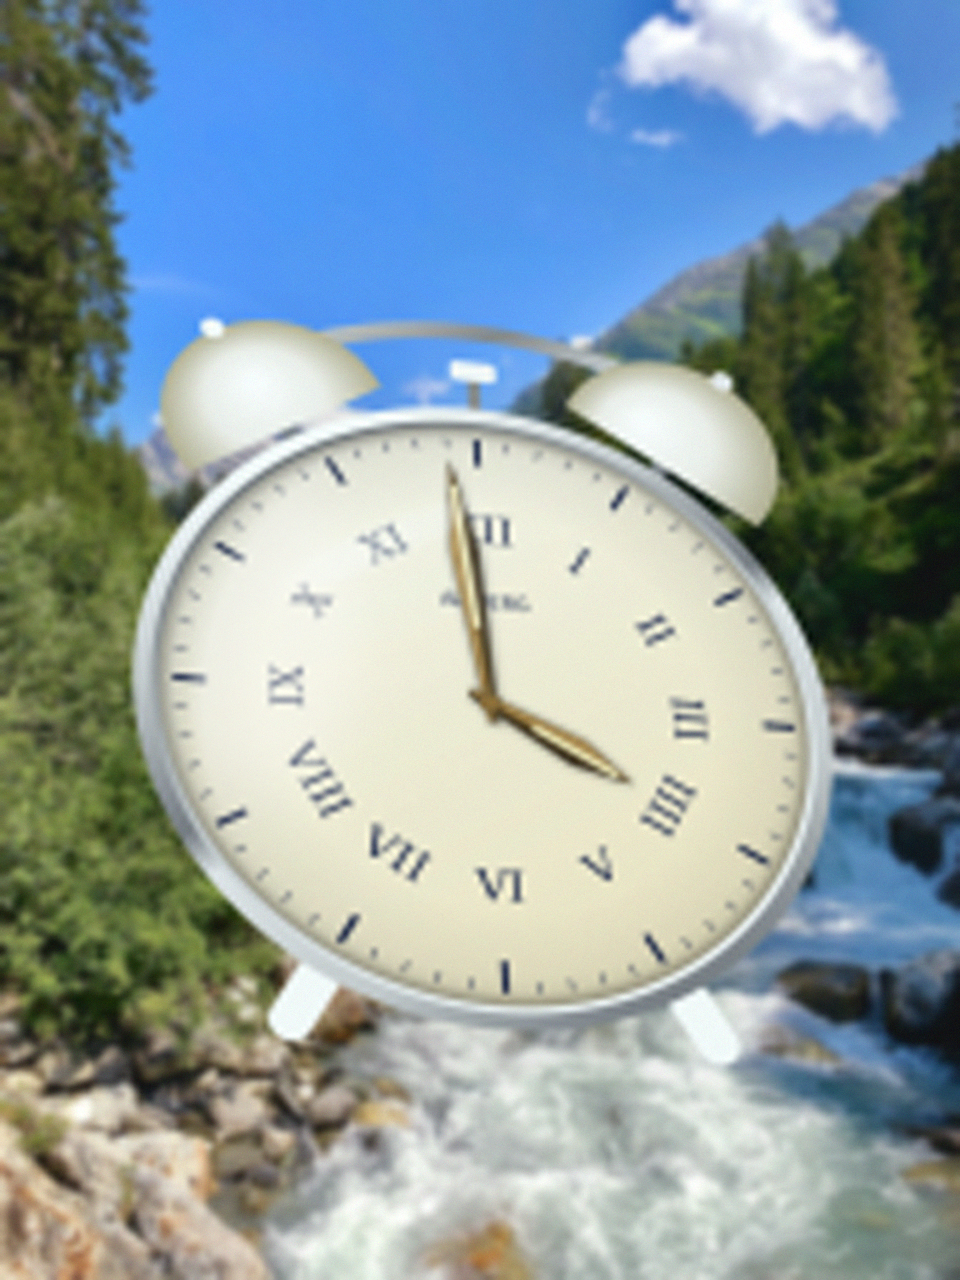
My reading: 3:59
